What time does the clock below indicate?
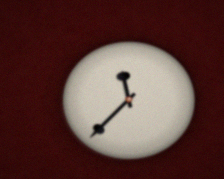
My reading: 11:37
